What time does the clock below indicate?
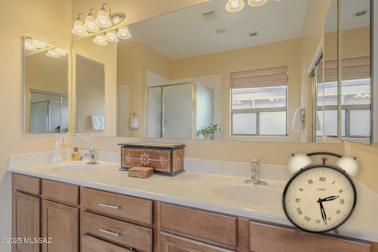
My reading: 2:27
